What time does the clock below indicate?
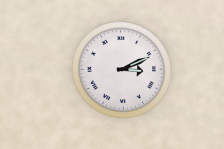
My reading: 3:11
